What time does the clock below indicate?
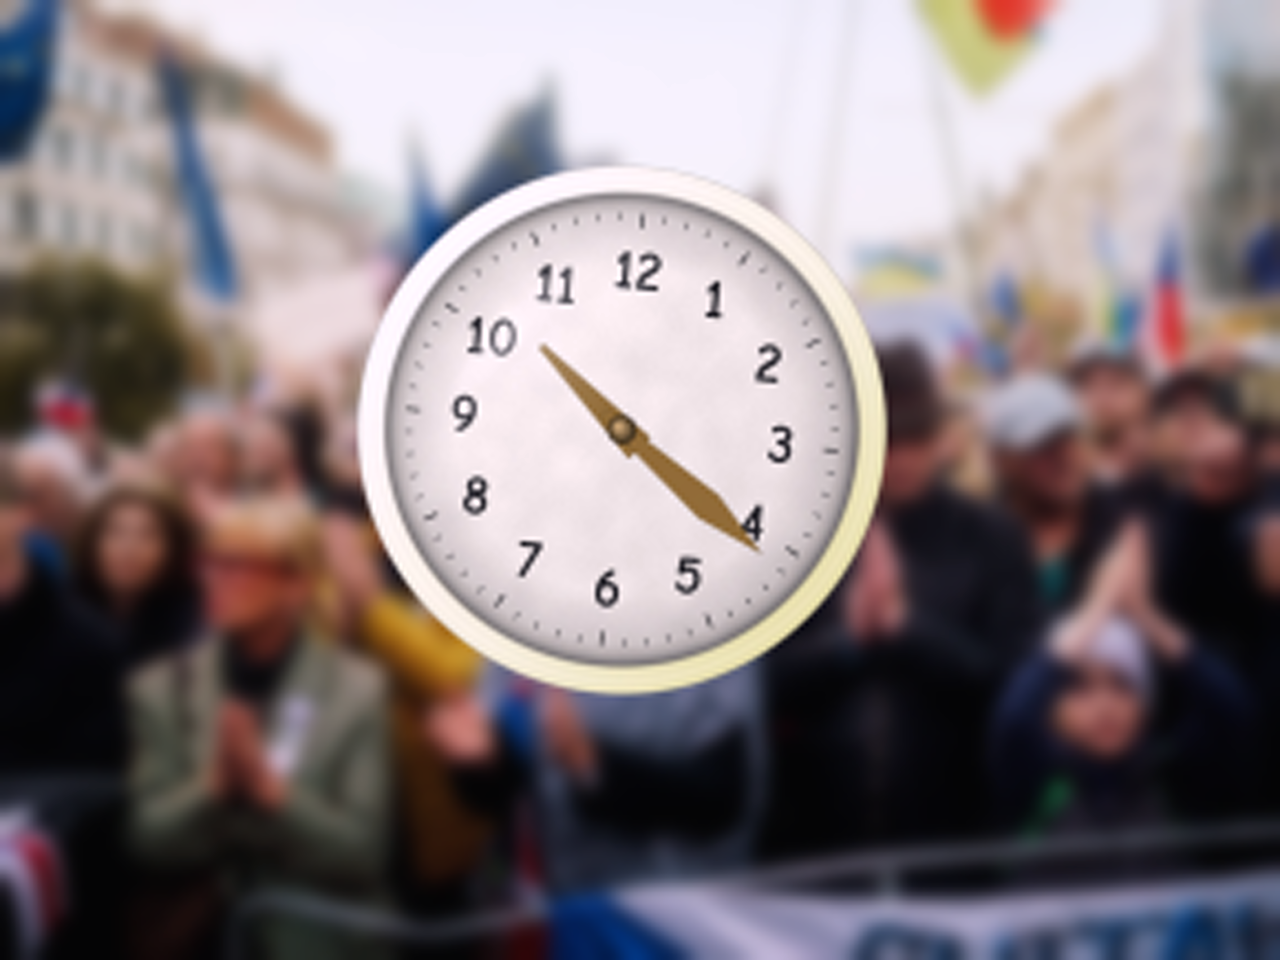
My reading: 10:21
